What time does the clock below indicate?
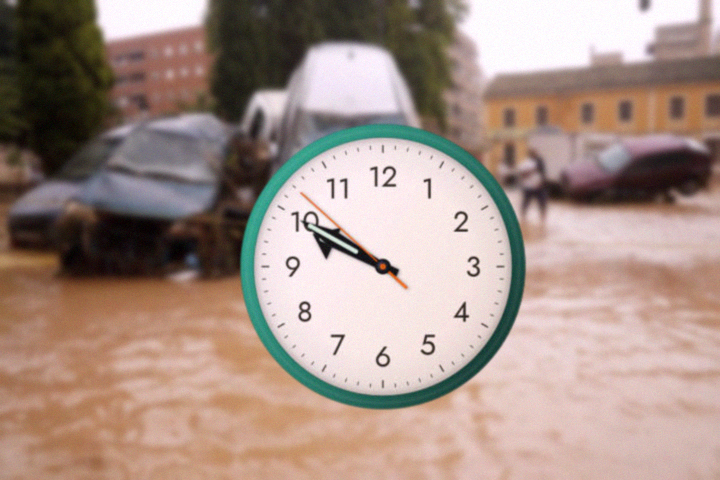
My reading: 9:49:52
